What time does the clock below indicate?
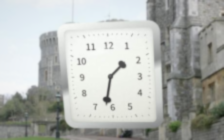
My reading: 1:32
